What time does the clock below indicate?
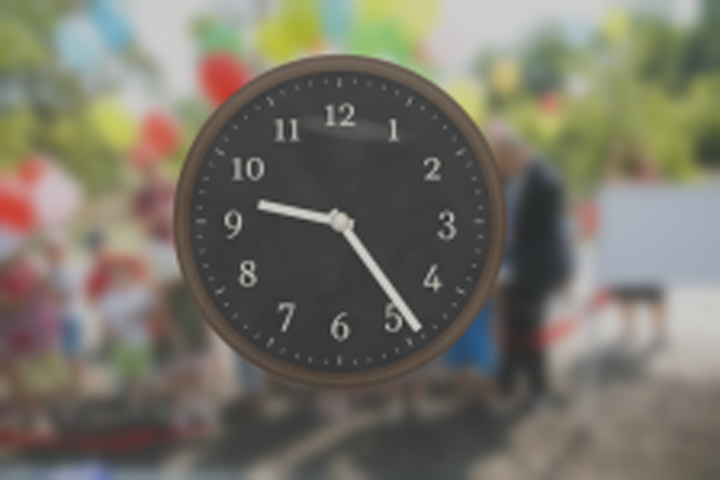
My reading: 9:24
